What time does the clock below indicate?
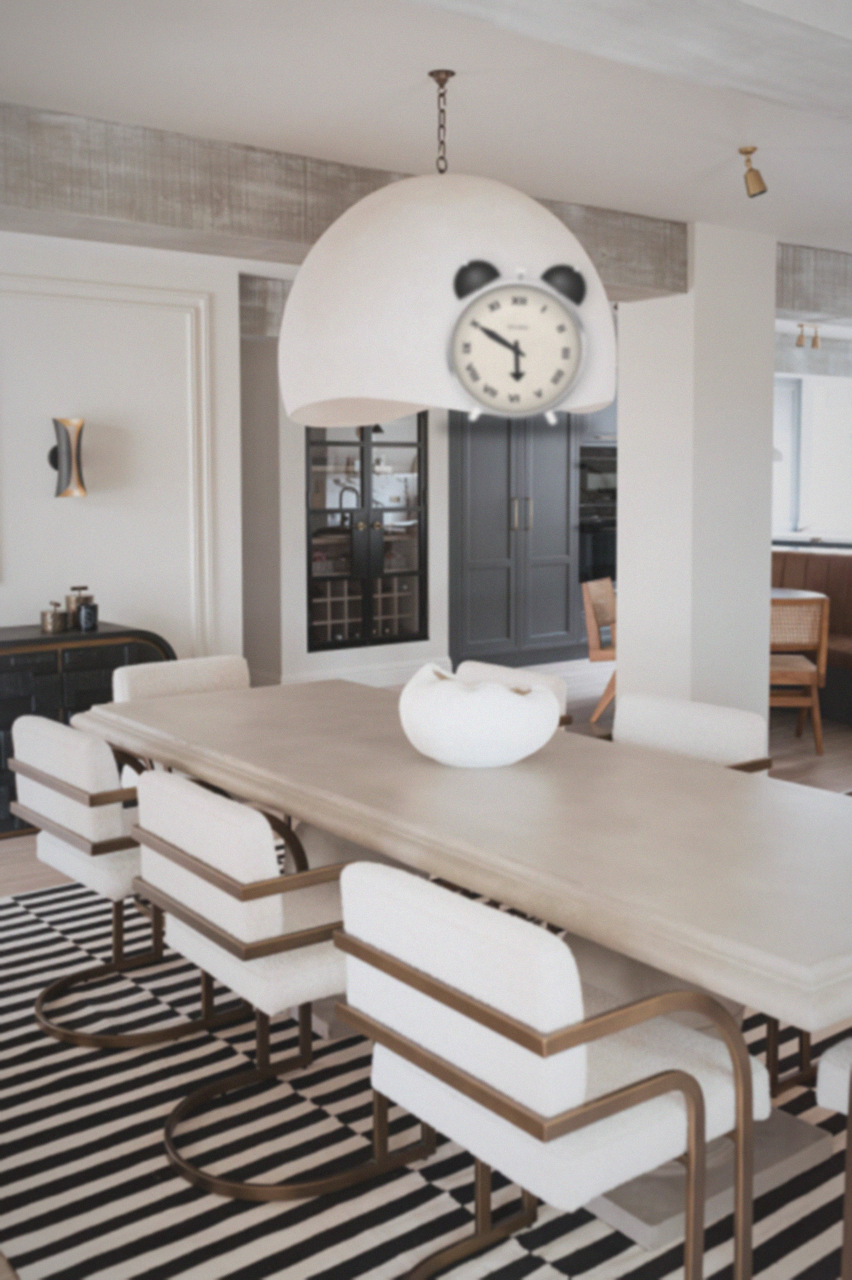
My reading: 5:50
